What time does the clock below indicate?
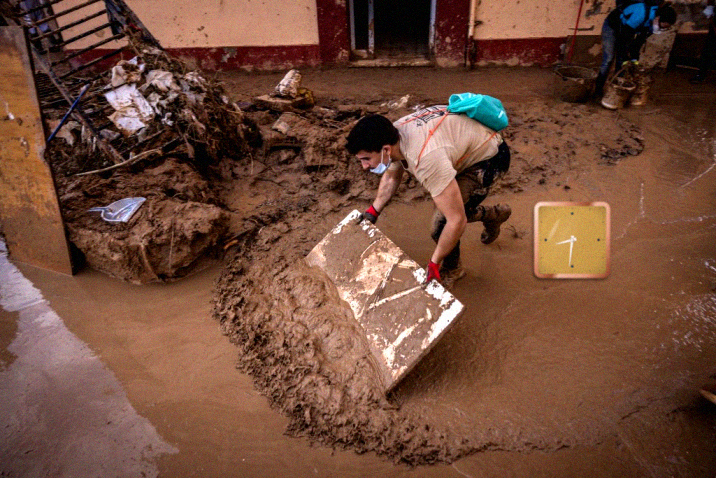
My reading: 8:31
